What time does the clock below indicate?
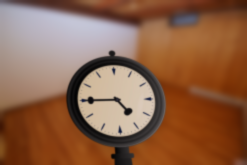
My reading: 4:45
